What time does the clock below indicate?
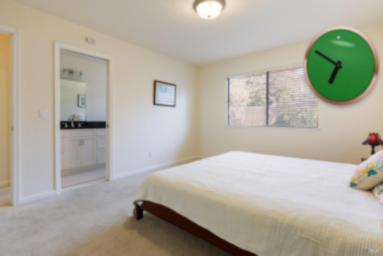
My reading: 6:50
